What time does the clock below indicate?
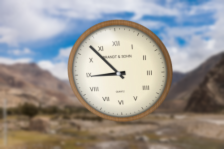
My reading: 8:53
